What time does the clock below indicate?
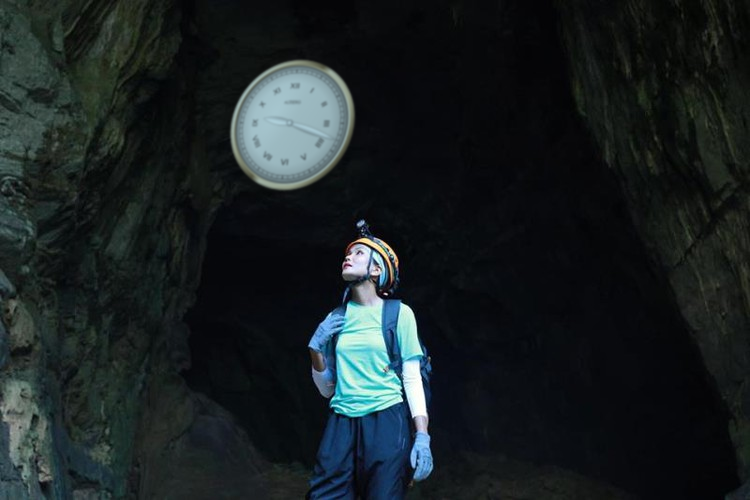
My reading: 9:18
